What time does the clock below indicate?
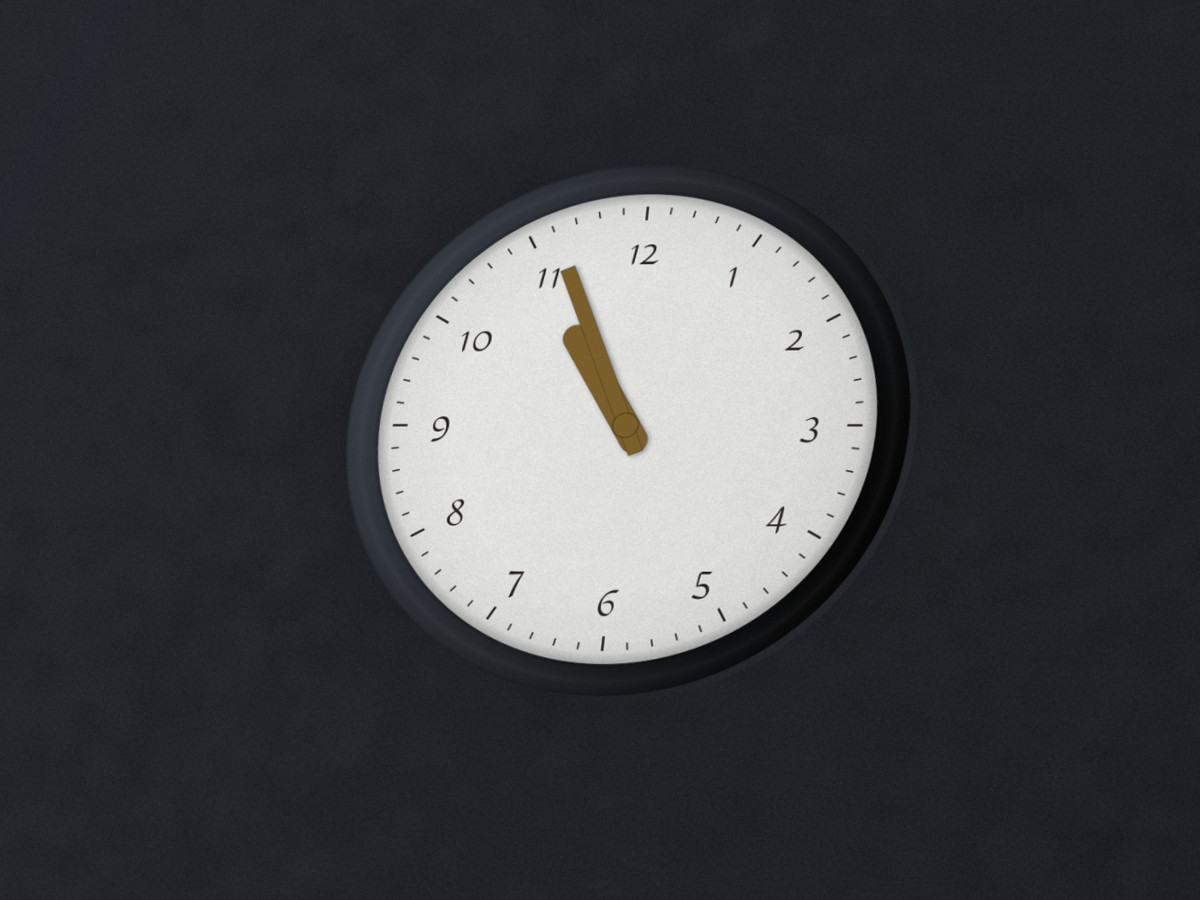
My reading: 10:56
